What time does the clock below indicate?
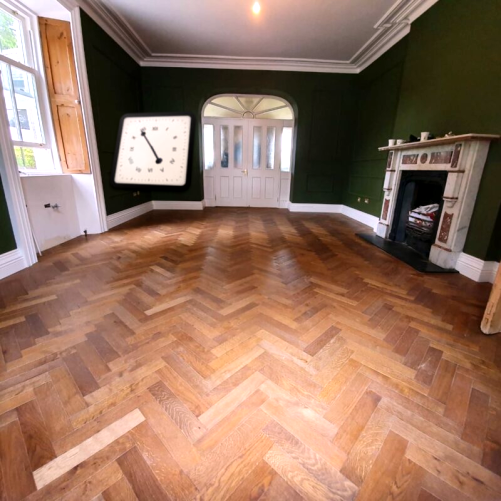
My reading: 4:54
